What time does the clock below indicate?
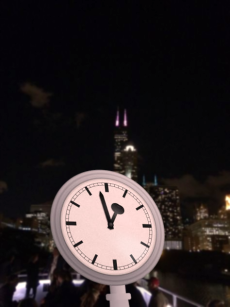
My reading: 12:58
